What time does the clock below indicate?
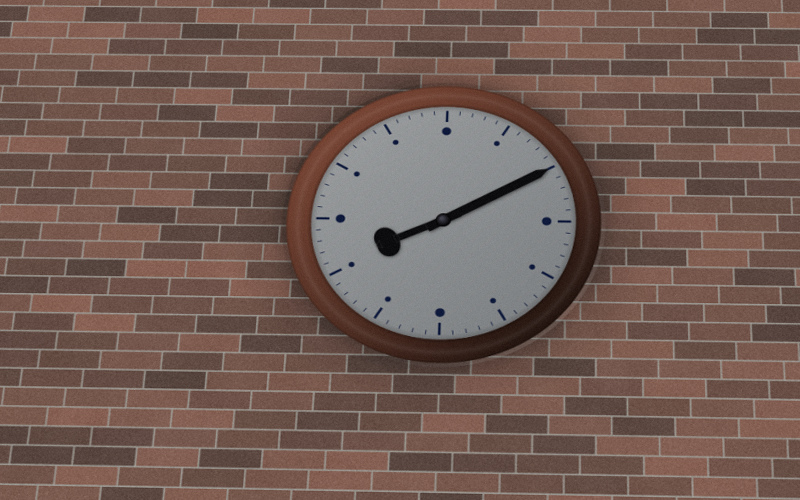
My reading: 8:10
